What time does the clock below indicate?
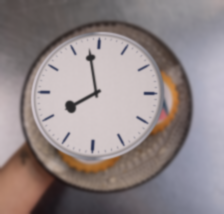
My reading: 7:58
